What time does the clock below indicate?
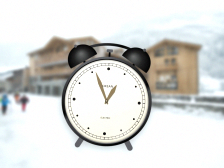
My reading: 12:56
